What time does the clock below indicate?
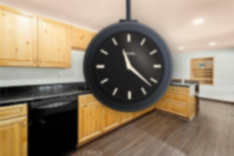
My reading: 11:22
